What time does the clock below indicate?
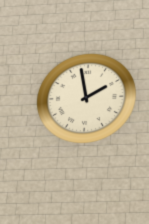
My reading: 1:58
